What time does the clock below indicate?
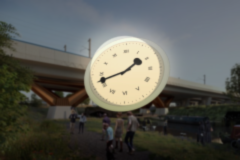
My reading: 1:42
